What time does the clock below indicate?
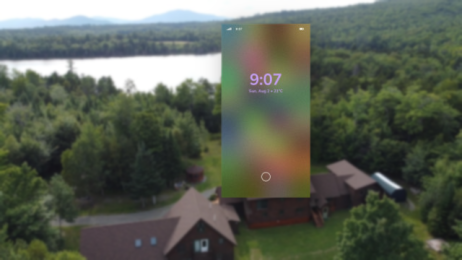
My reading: 9:07
